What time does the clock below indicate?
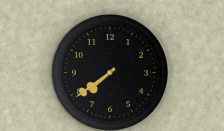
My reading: 7:39
